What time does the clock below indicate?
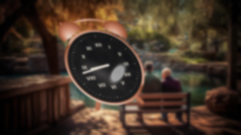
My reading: 8:43
